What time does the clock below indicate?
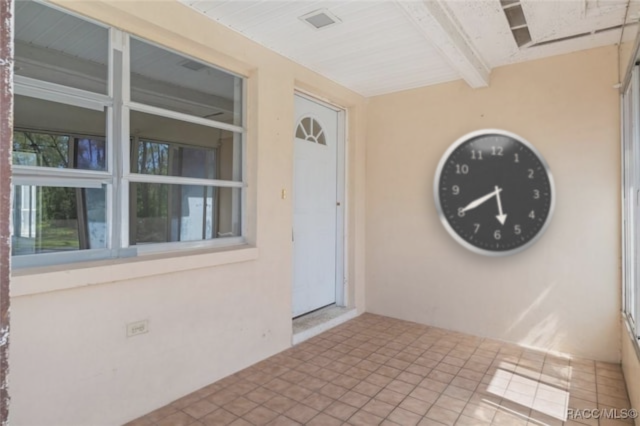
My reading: 5:40
